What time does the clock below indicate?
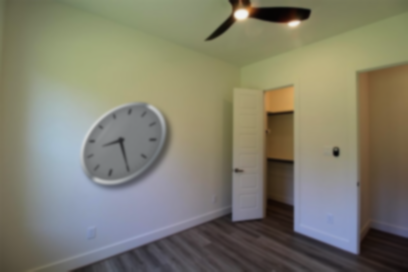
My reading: 8:25
